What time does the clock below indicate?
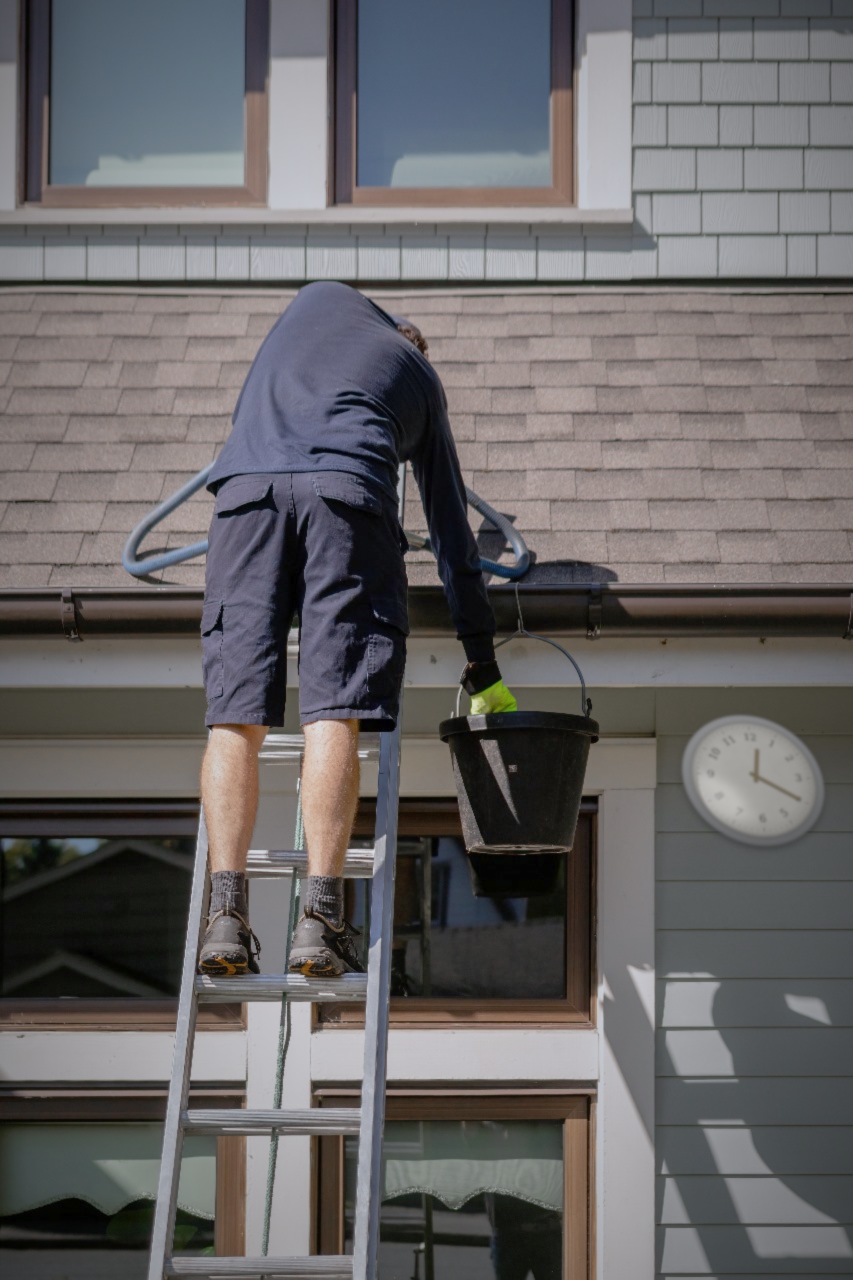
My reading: 12:20
